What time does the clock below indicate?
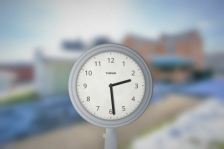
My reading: 2:29
